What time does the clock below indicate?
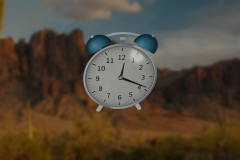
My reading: 12:19
